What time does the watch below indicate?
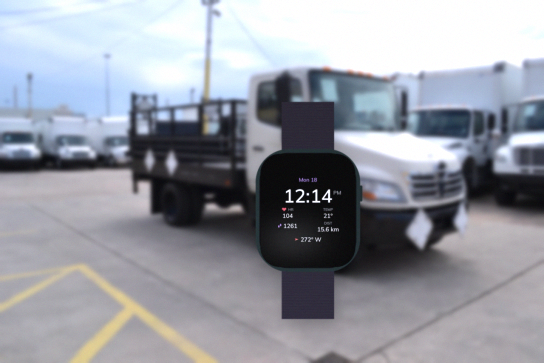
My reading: 12:14
